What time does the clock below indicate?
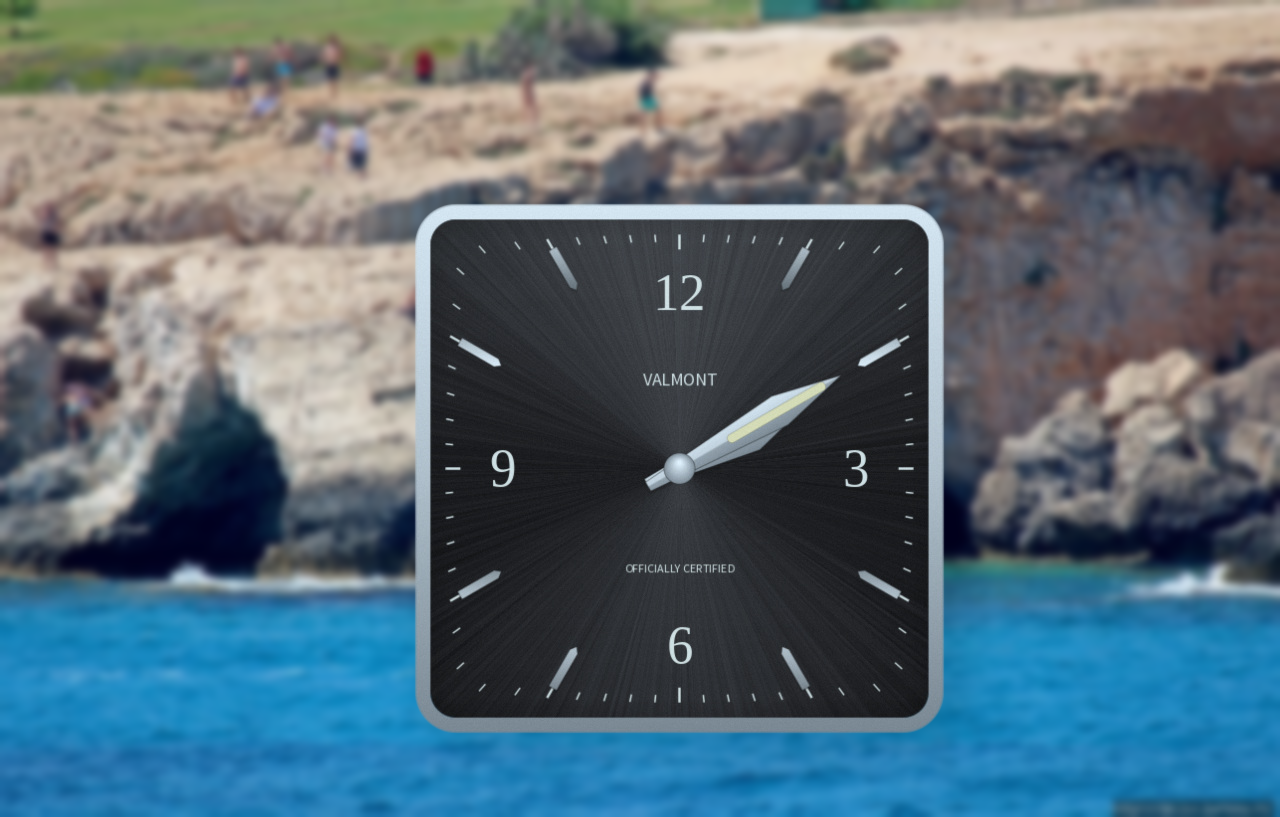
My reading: 2:10
